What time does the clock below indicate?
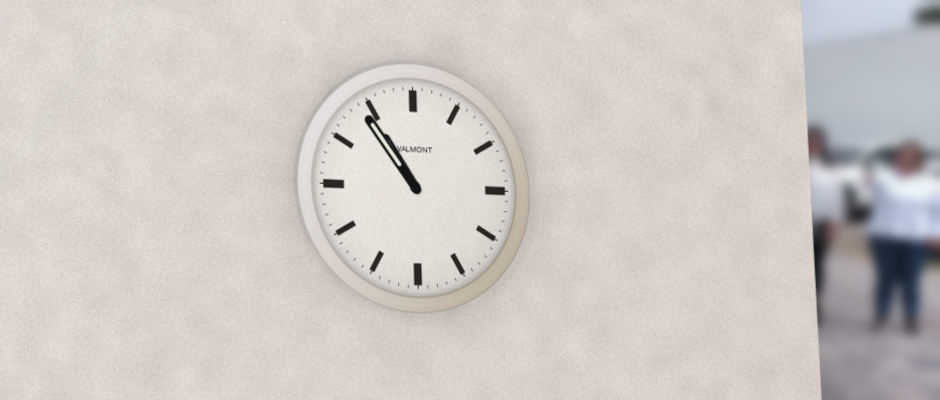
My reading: 10:54
